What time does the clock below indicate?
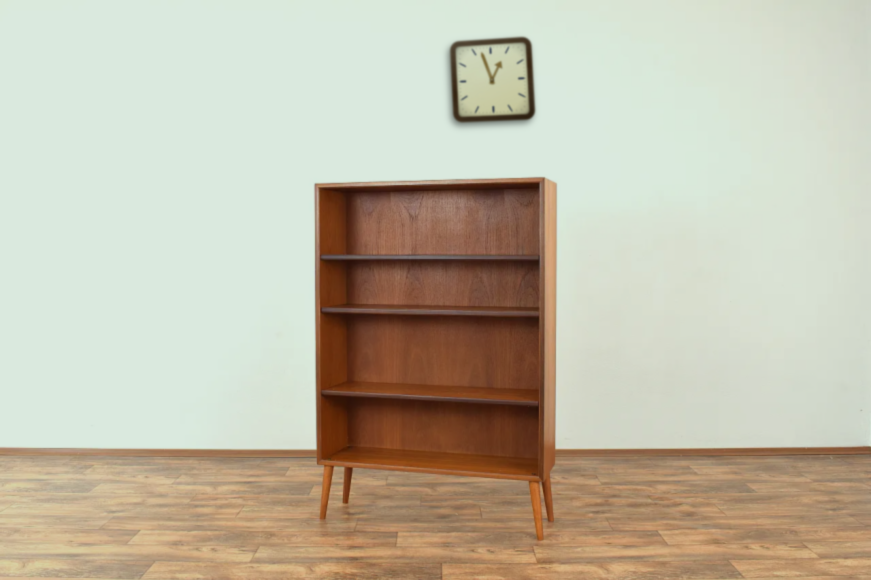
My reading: 12:57
